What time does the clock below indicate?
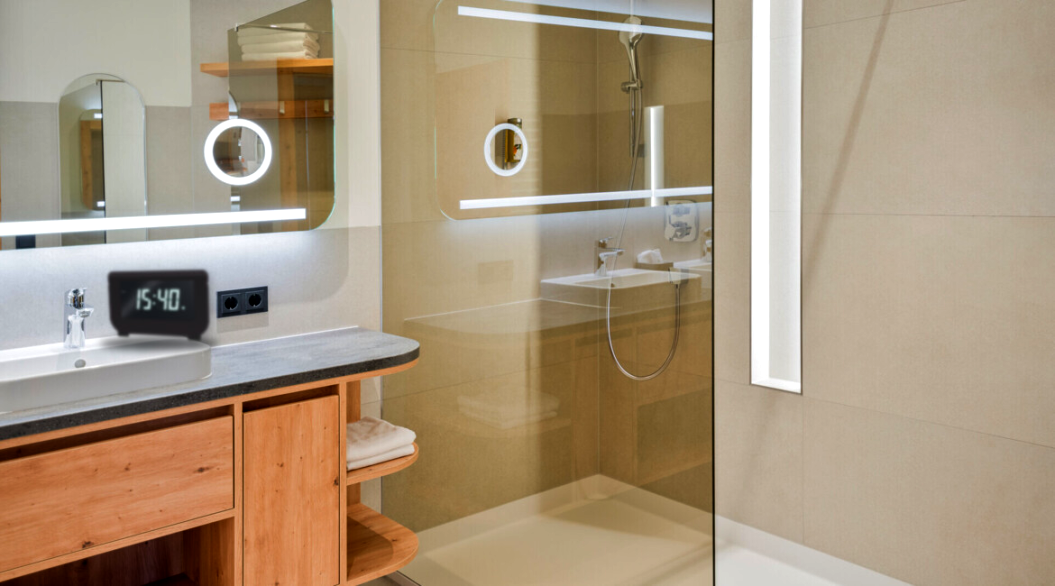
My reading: 15:40
